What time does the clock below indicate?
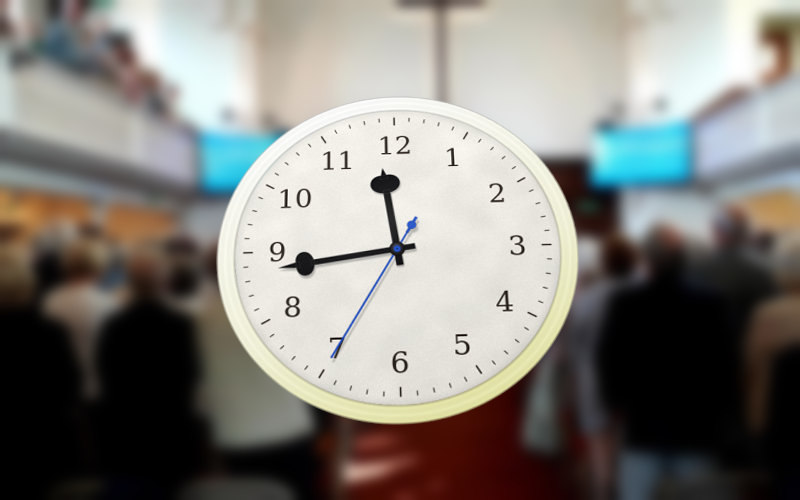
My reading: 11:43:35
